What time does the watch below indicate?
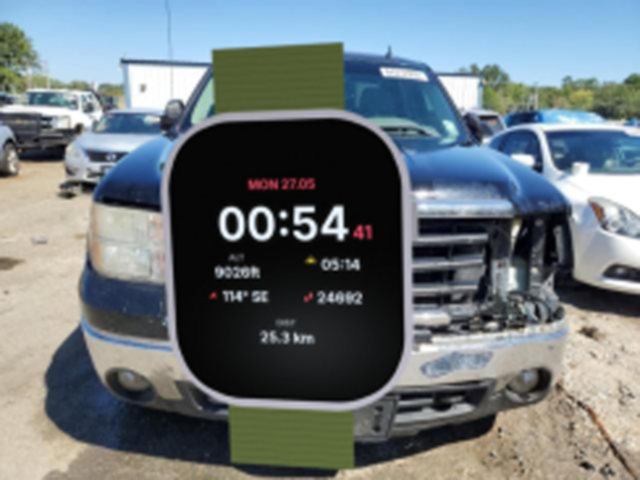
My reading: 0:54
